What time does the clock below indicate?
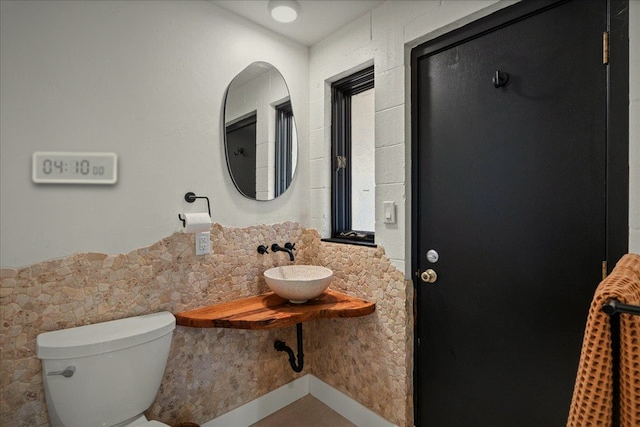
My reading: 4:10
